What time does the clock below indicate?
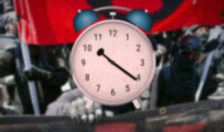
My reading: 10:21
